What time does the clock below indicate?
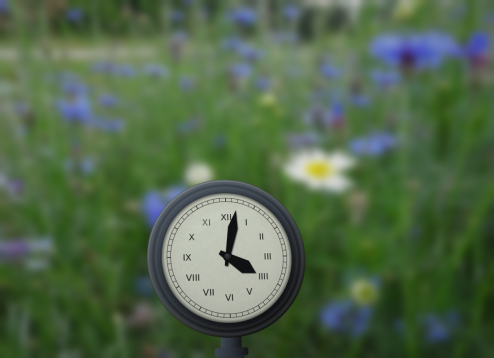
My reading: 4:02
